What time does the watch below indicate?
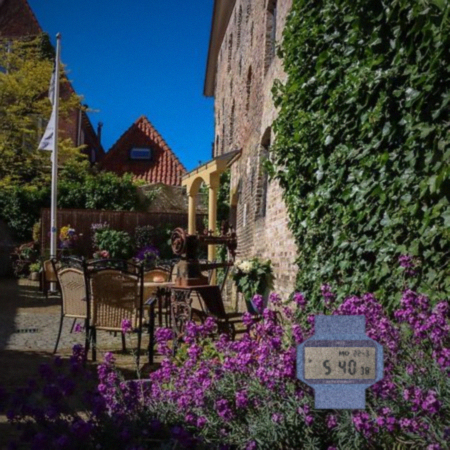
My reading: 5:40
